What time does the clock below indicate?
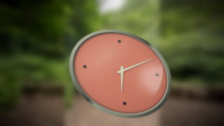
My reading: 6:10
